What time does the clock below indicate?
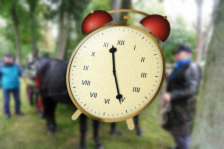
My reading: 11:26
